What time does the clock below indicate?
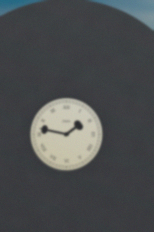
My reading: 1:47
